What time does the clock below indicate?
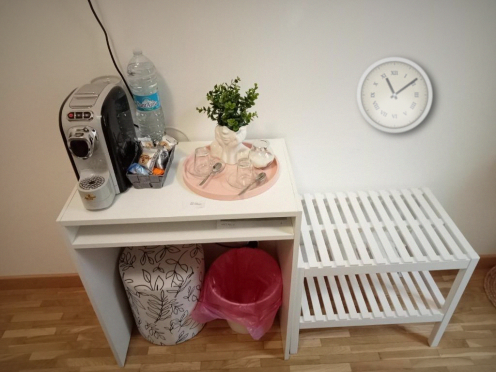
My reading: 11:09
